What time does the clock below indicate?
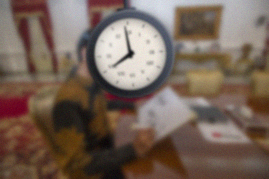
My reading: 7:59
